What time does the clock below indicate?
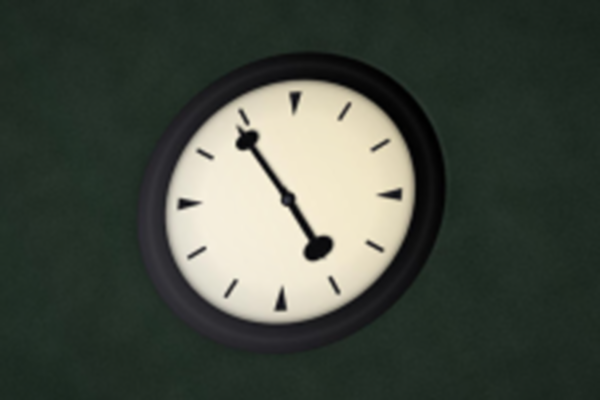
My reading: 4:54
